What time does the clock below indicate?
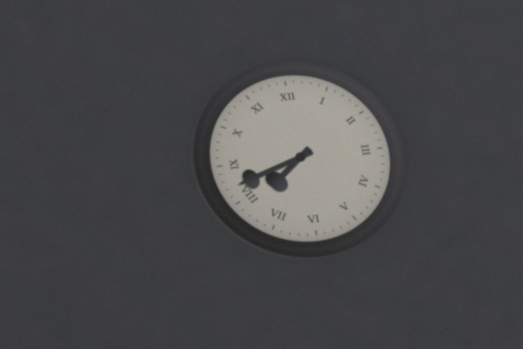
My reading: 7:42
